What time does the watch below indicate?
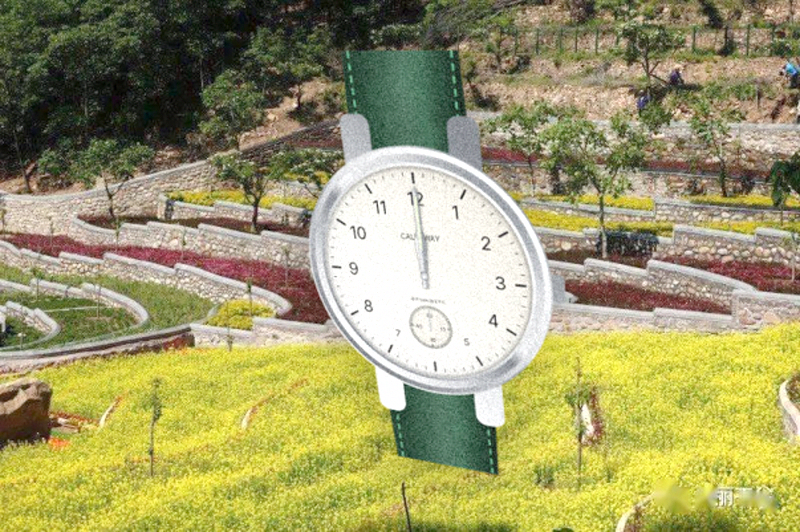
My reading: 12:00
